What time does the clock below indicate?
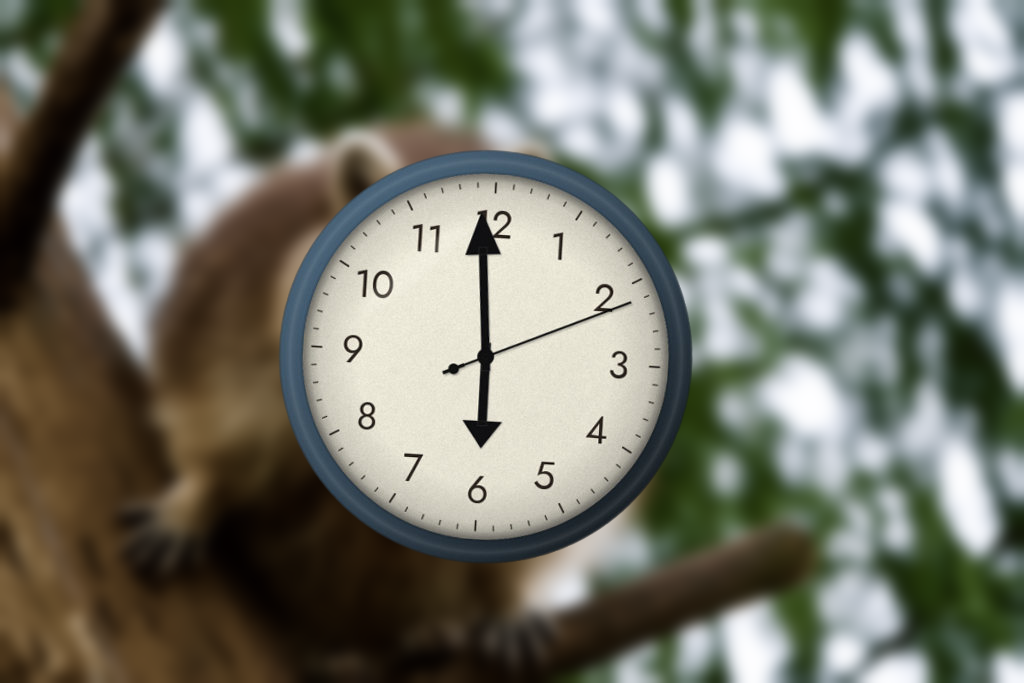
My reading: 5:59:11
